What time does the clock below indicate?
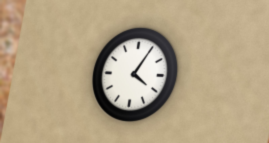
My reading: 4:05
